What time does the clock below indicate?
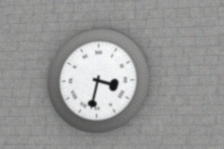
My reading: 3:32
